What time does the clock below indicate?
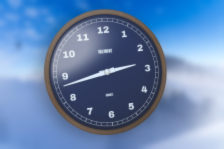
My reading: 2:43
